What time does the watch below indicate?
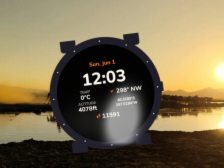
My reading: 12:03
